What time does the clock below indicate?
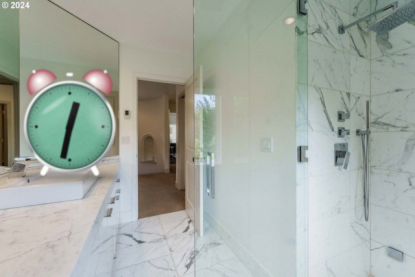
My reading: 12:32
